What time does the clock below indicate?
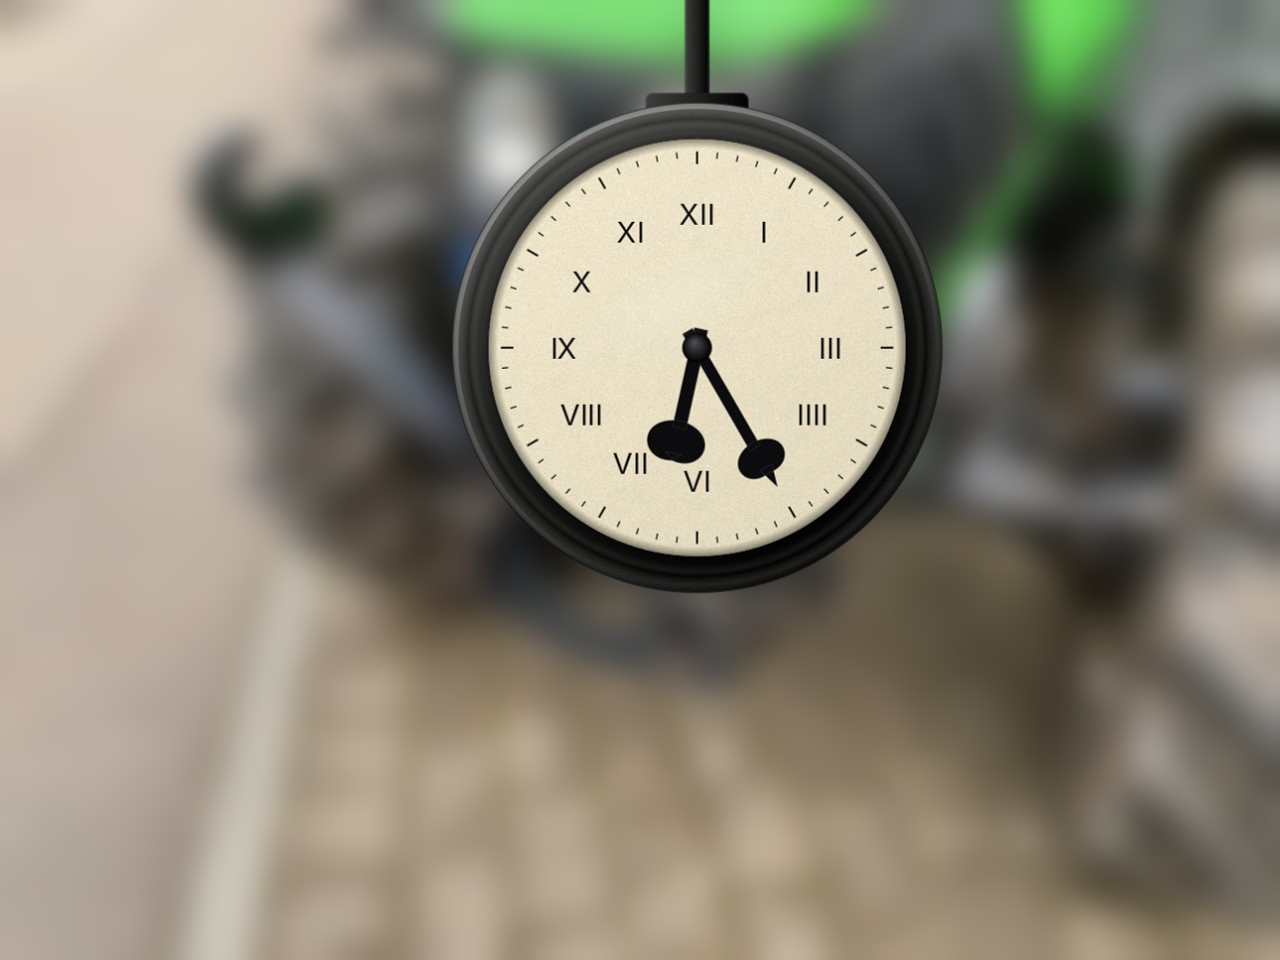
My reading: 6:25
